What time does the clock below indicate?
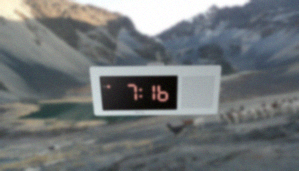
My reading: 7:16
